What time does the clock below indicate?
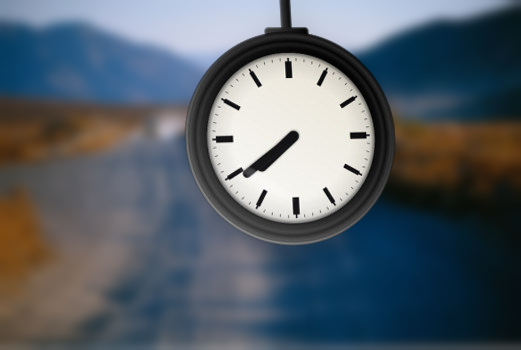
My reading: 7:39
